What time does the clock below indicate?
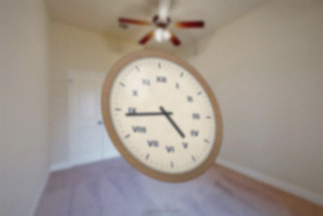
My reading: 4:44
